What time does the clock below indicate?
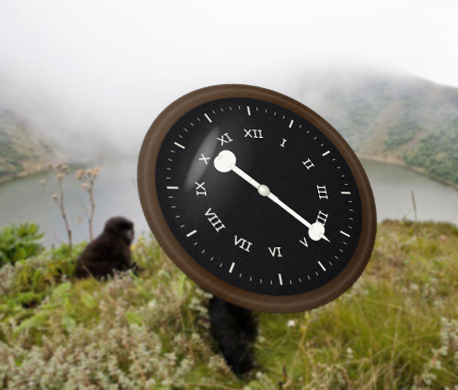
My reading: 10:22
